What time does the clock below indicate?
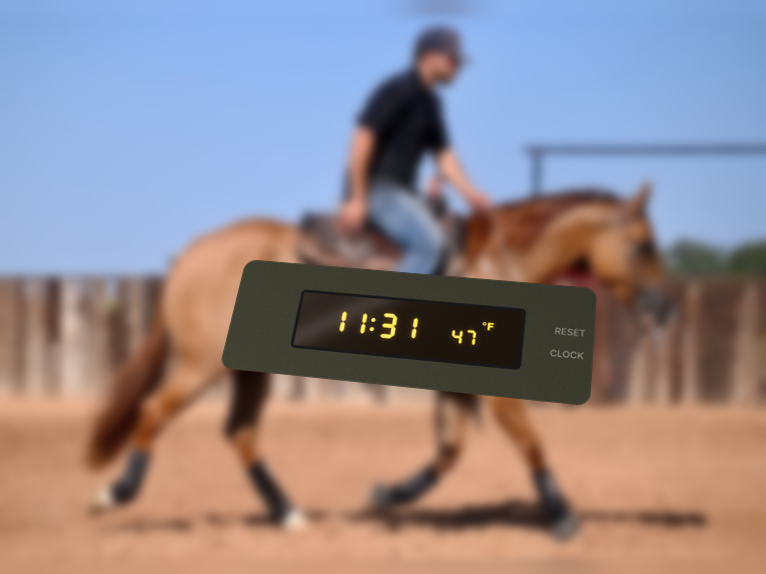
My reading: 11:31
